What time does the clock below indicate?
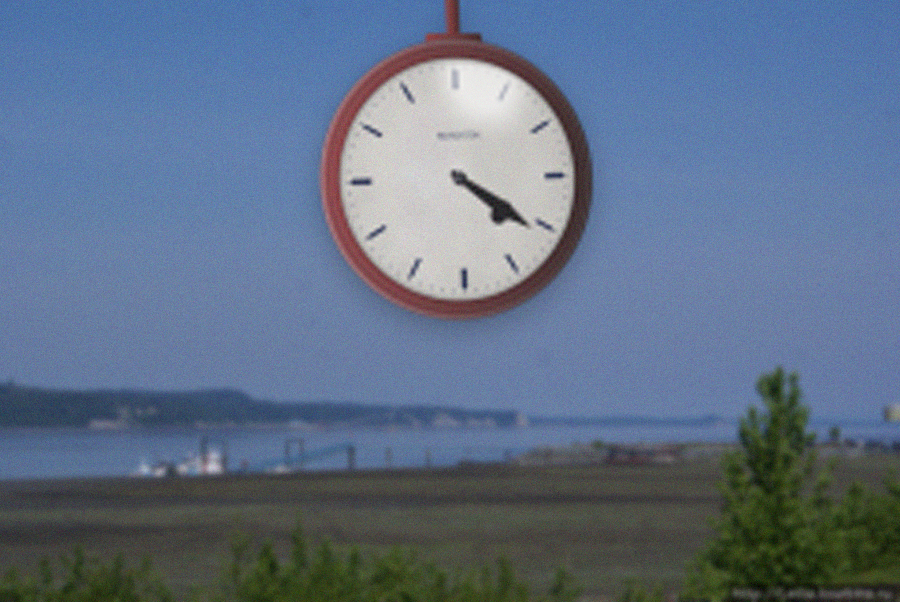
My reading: 4:21
